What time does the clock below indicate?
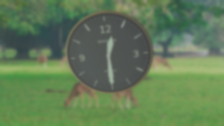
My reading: 12:30
